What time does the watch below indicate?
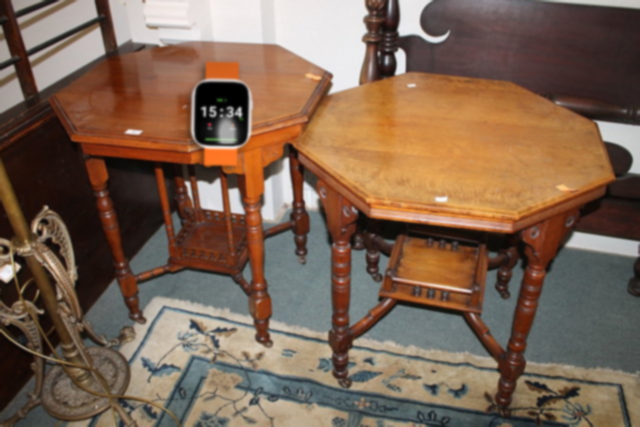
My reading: 15:34
